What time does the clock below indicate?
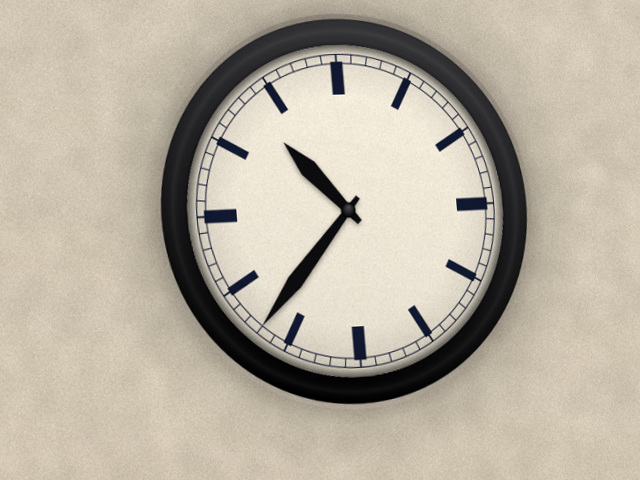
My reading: 10:37
